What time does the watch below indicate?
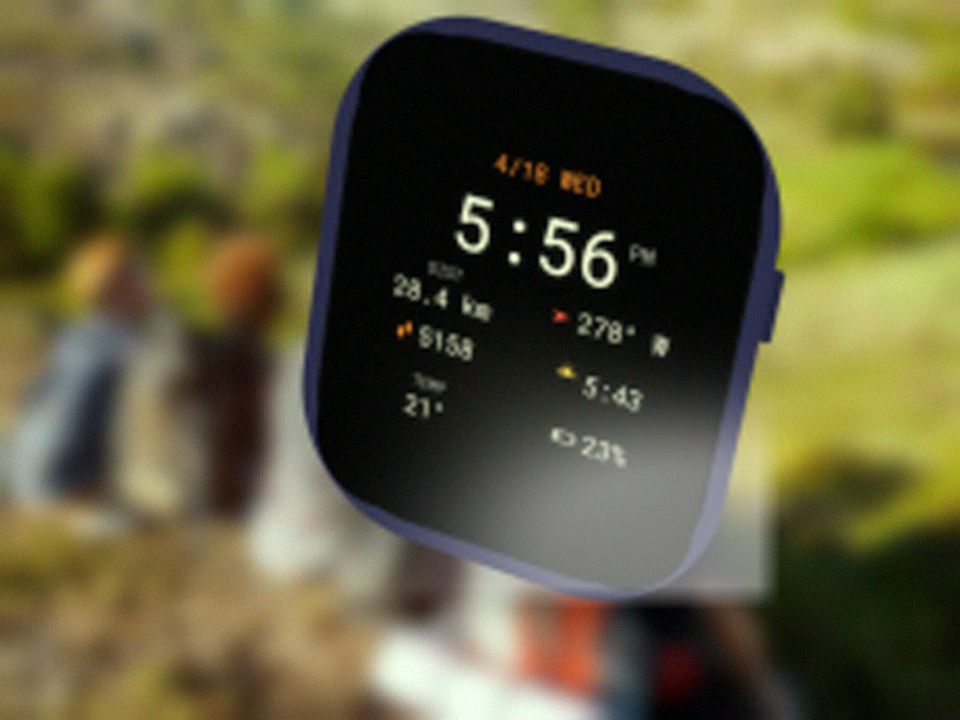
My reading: 5:56
